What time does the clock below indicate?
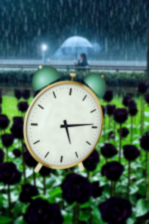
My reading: 5:14
